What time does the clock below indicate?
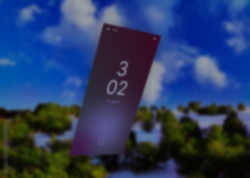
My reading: 3:02
